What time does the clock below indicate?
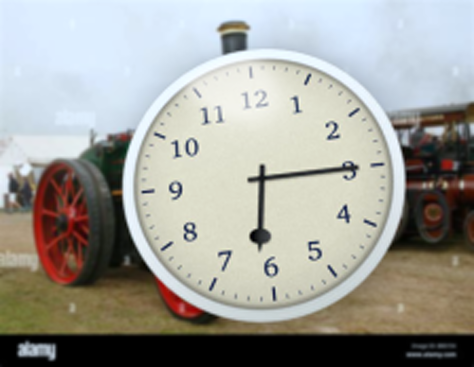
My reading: 6:15
